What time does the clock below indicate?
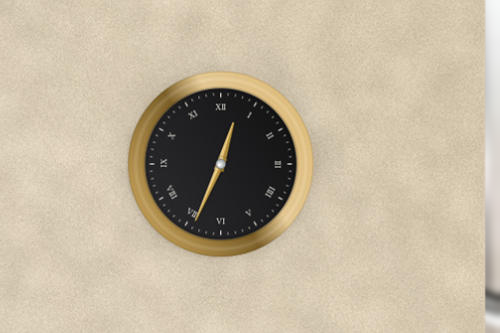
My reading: 12:34
